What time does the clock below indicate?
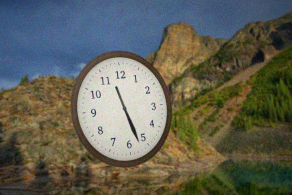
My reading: 11:27
